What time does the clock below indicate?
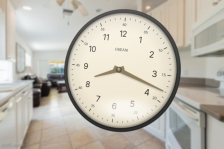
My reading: 8:18
